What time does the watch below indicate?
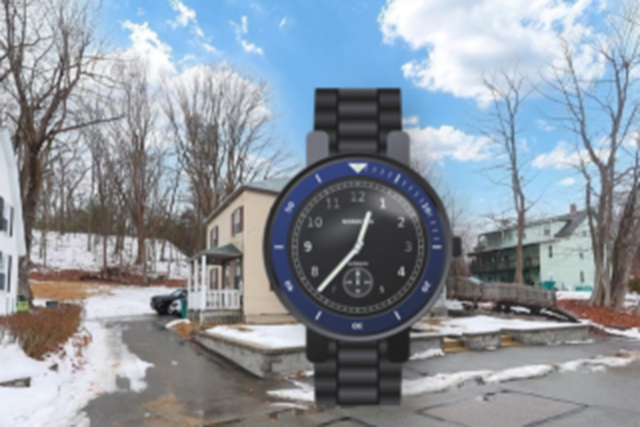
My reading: 12:37
